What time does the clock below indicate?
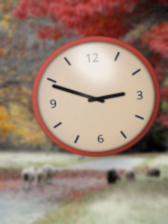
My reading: 2:49
